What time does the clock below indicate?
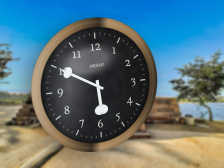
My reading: 5:50
